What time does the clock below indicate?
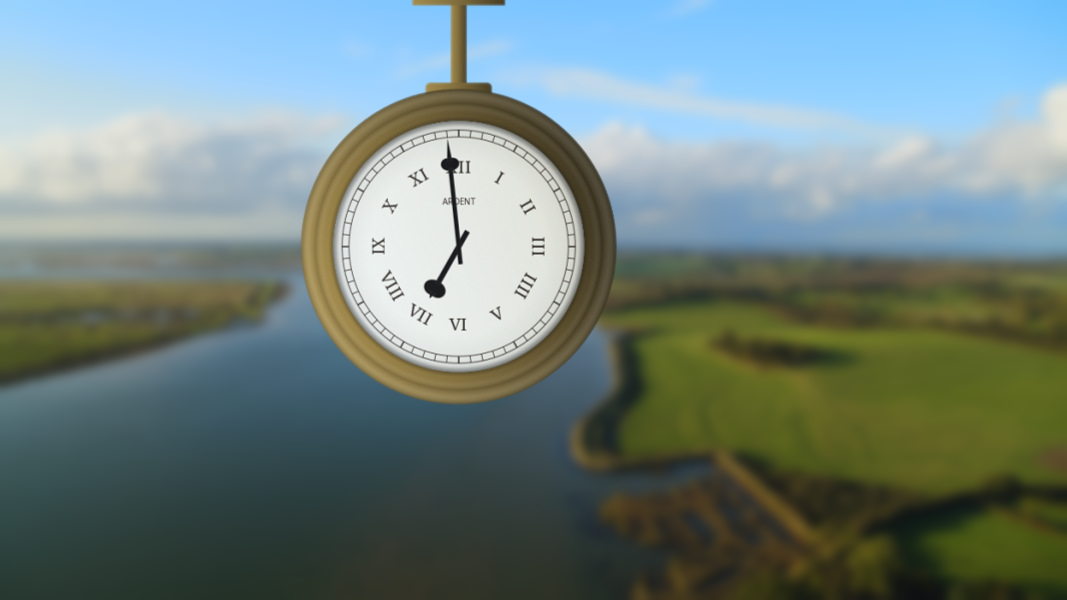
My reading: 6:59
